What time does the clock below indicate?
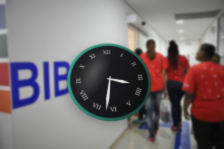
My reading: 3:32
